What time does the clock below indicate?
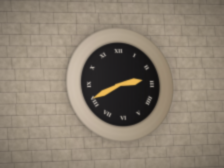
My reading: 2:41
